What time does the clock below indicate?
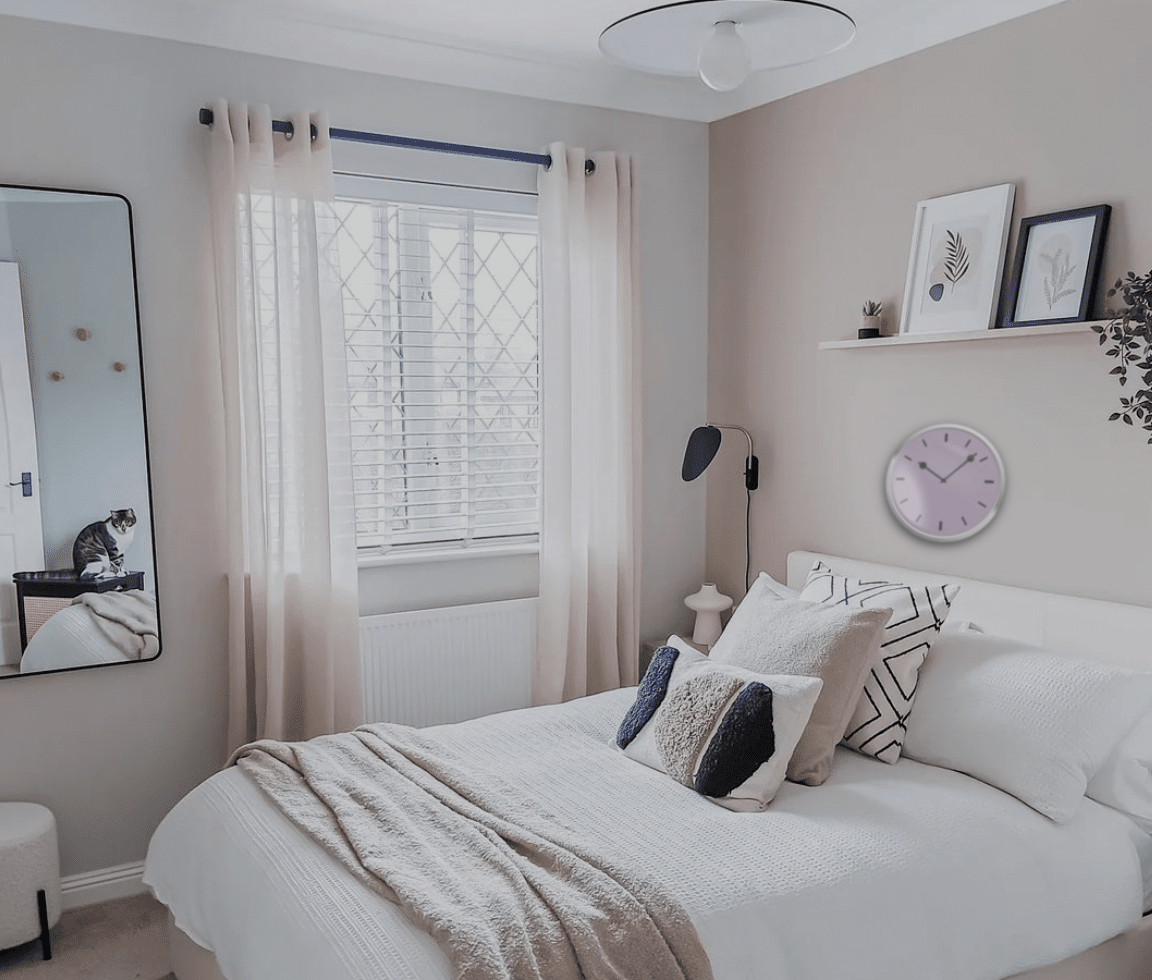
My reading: 10:08
